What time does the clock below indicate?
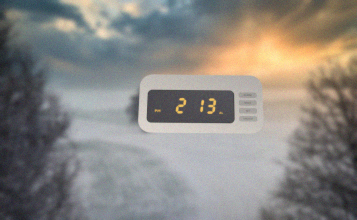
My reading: 2:13
